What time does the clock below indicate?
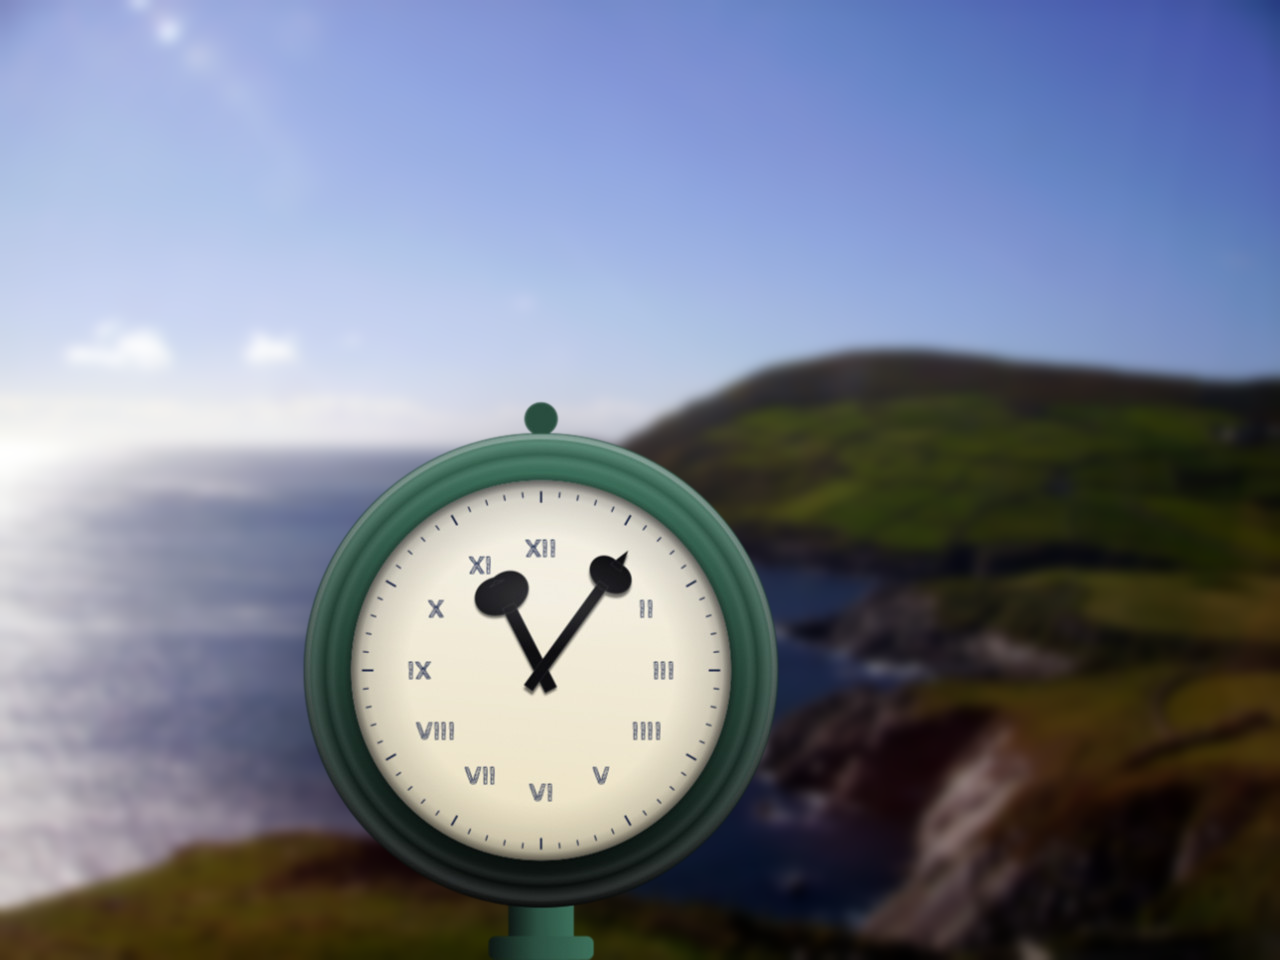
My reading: 11:06
